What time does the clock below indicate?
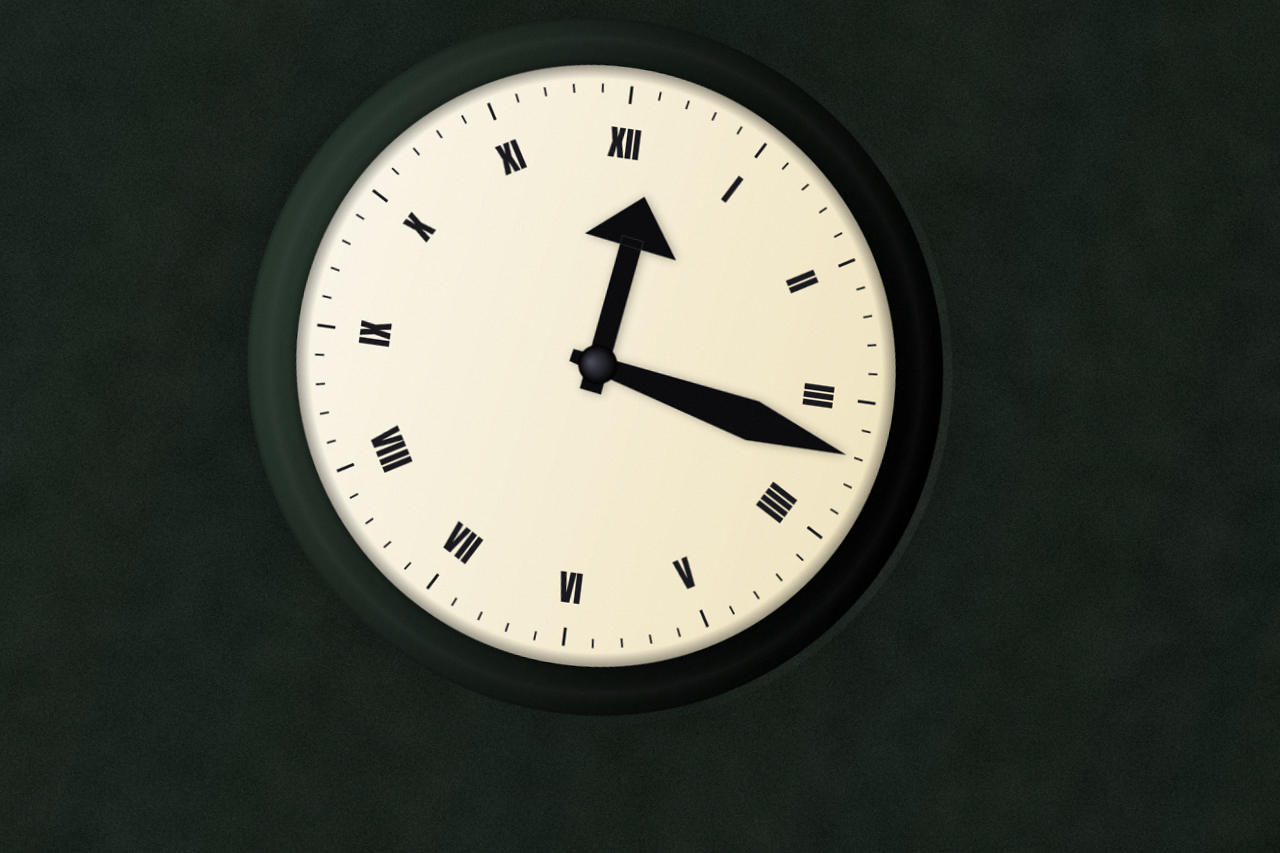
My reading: 12:17
